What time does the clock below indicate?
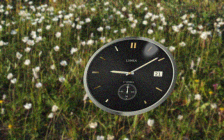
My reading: 9:09
